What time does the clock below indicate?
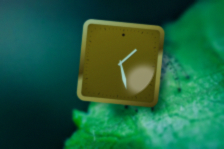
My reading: 1:27
